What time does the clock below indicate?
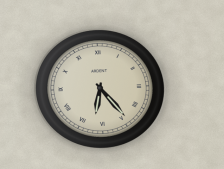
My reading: 6:24
